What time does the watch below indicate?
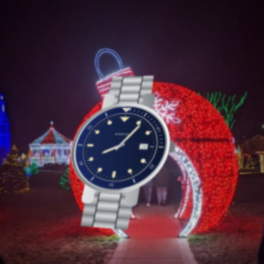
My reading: 8:06
